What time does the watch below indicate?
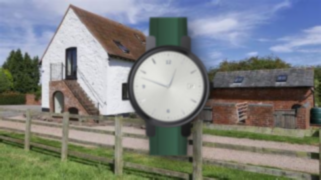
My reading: 12:48
